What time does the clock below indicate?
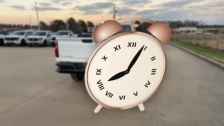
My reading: 8:04
